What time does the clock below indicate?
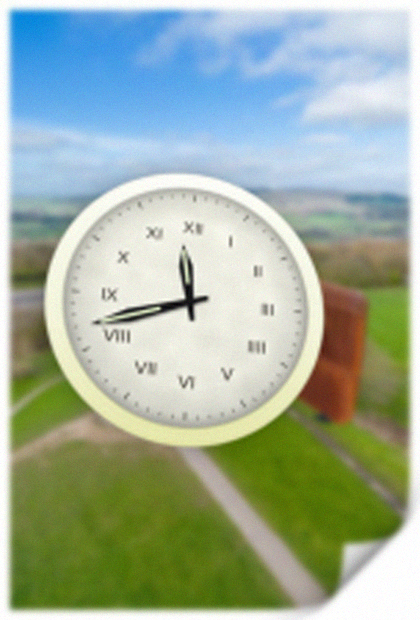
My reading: 11:42
